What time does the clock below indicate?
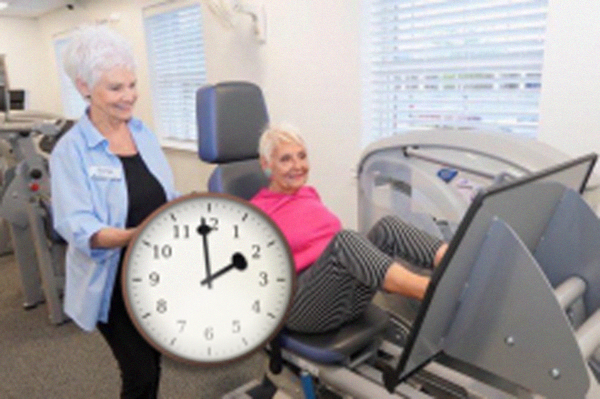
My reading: 1:59
